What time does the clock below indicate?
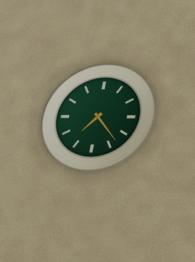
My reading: 7:23
